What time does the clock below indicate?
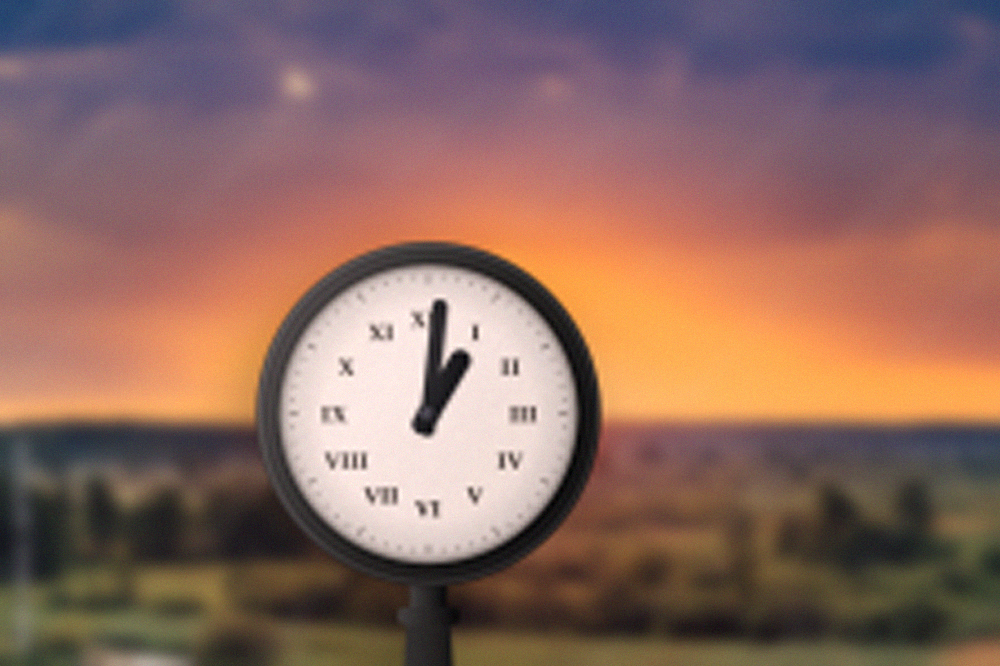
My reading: 1:01
